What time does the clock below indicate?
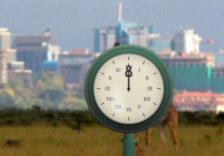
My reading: 12:00
